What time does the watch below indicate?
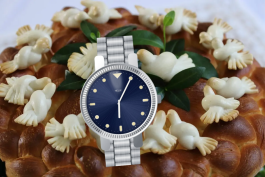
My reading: 6:05
